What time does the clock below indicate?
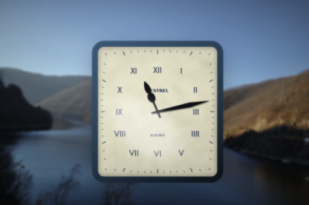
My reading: 11:13
